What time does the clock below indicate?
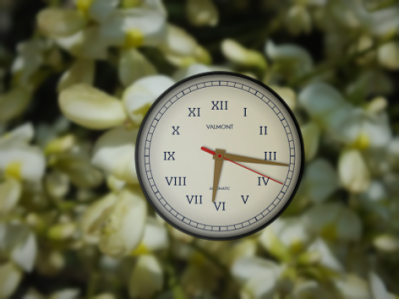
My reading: 6:16:19
